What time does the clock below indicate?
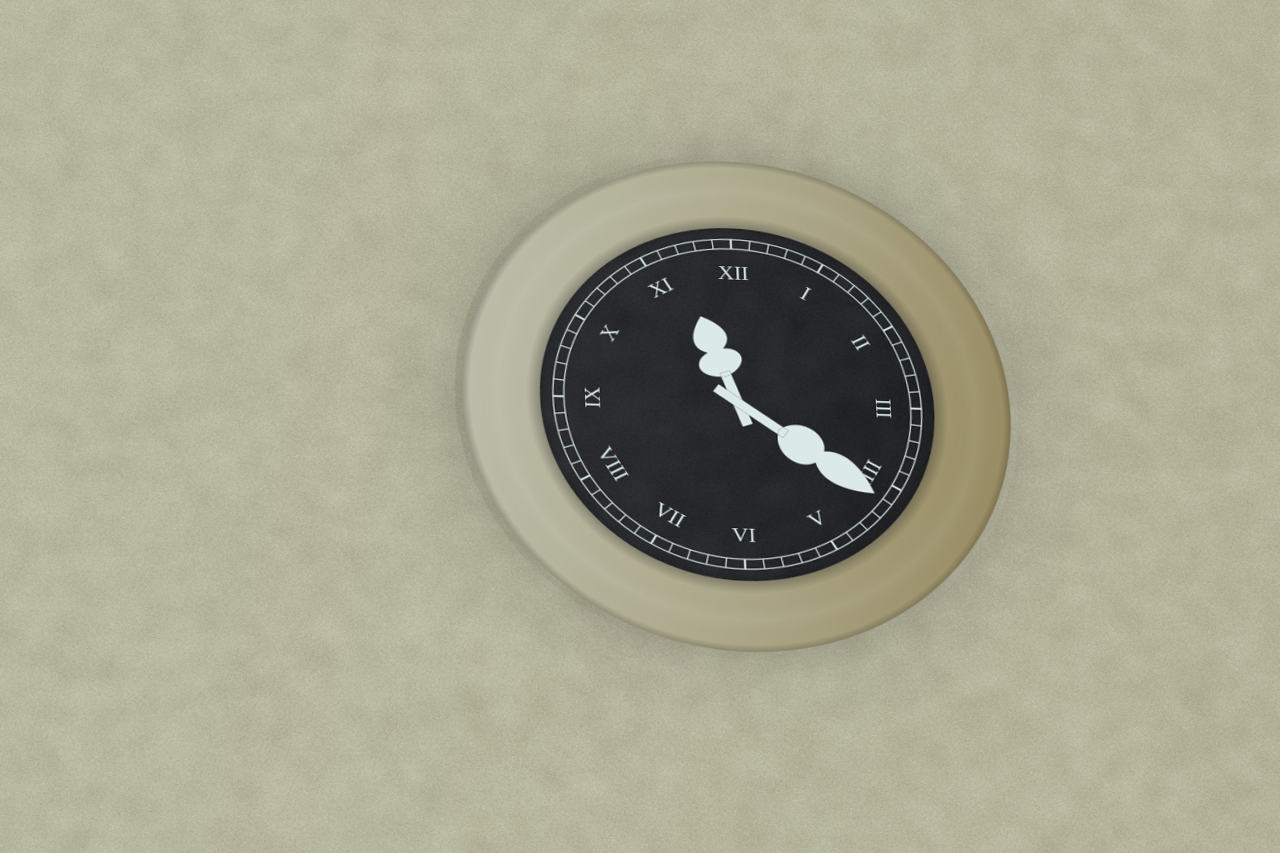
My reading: 11:21
